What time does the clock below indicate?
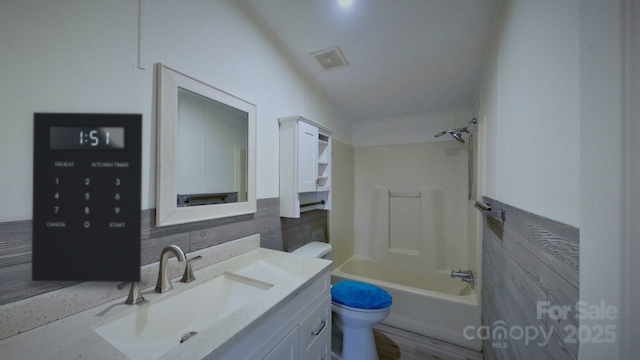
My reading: 1:51
